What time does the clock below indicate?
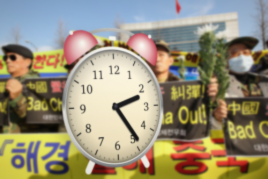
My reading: 2:24
